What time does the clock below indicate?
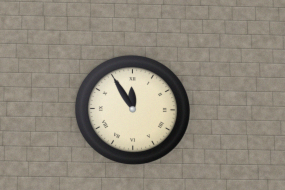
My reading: 11:55
